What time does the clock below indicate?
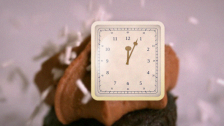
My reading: 12:04
